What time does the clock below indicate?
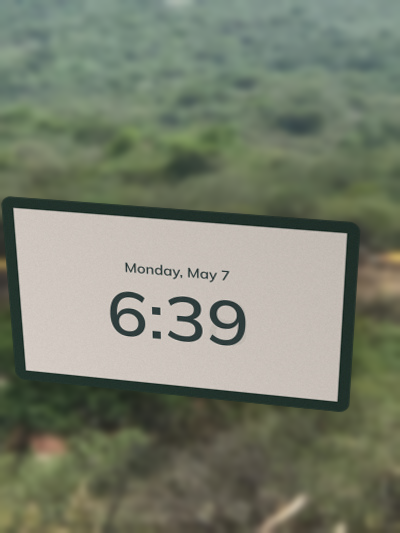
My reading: 6:39
